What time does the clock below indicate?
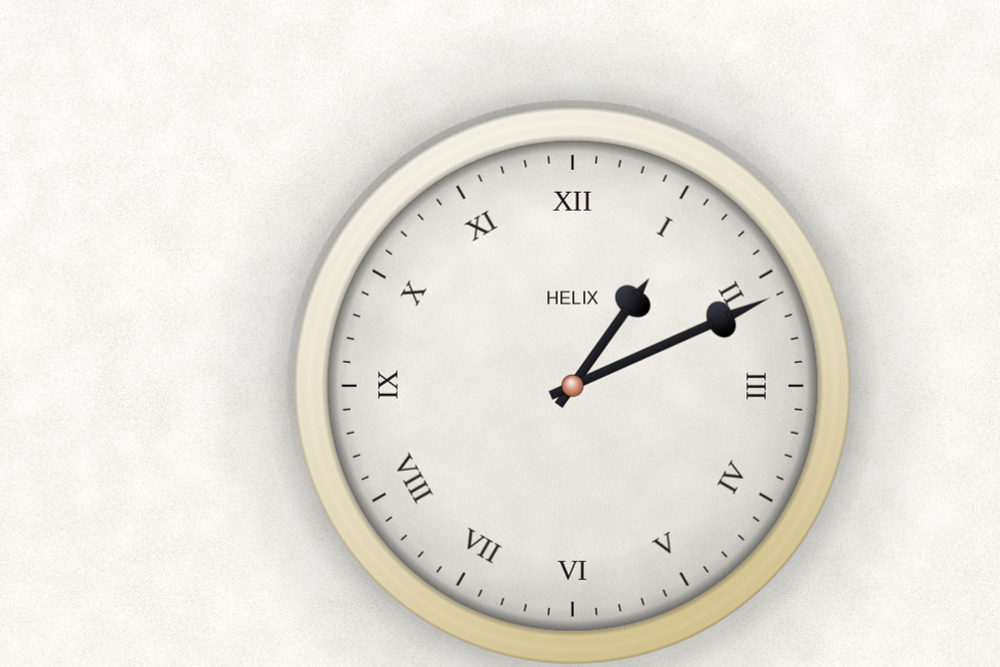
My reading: 1:11
